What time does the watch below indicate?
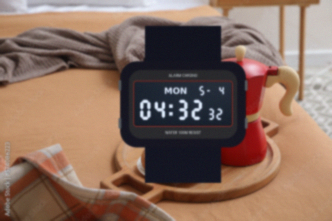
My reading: 4:32:32
